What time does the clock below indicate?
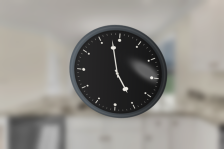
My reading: 4:58
